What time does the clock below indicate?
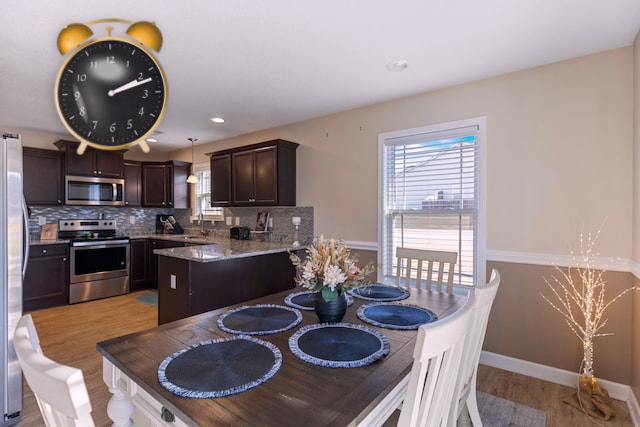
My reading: 2:12
